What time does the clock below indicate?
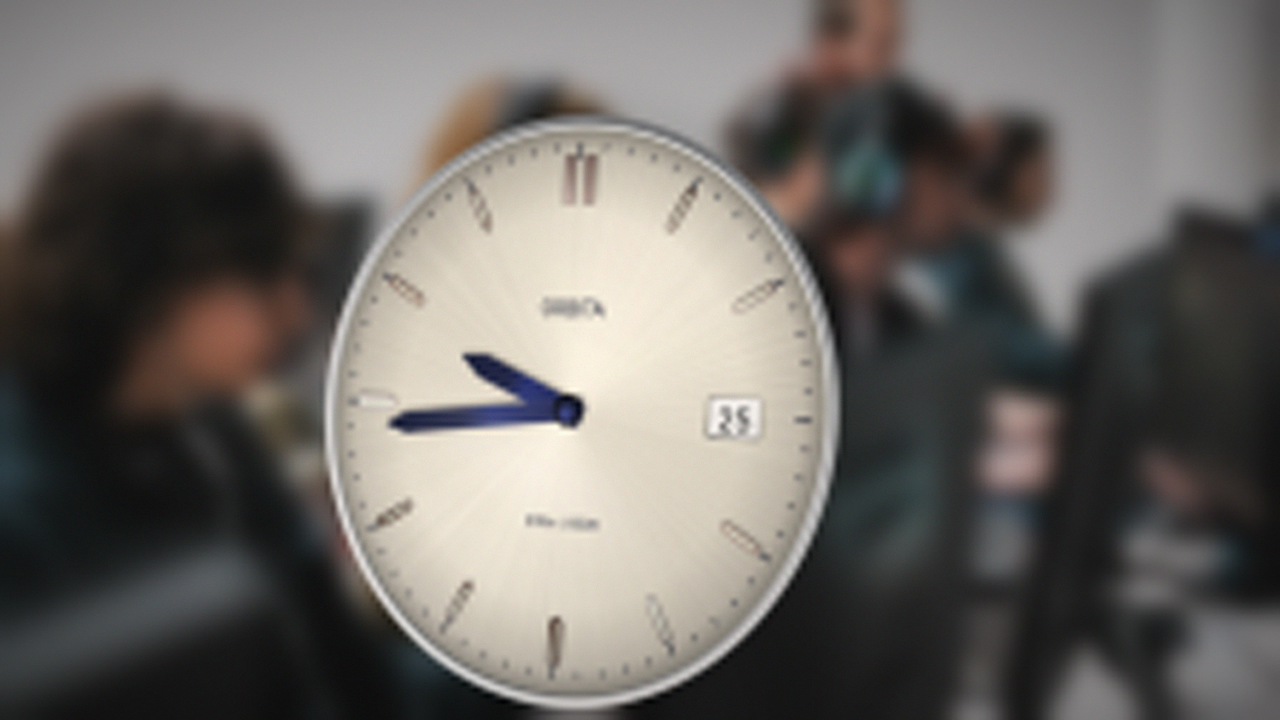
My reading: 9:44
